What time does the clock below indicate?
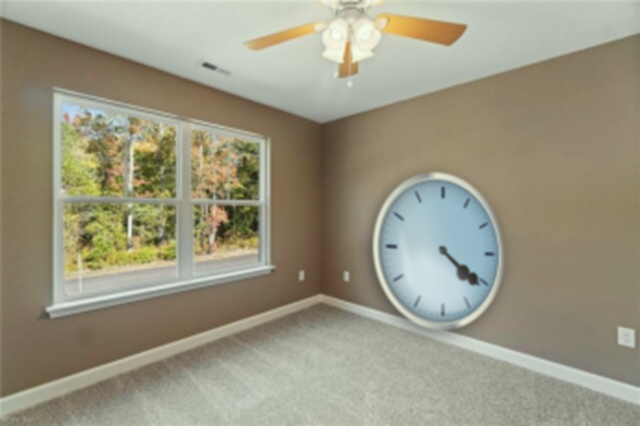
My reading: 4:21
